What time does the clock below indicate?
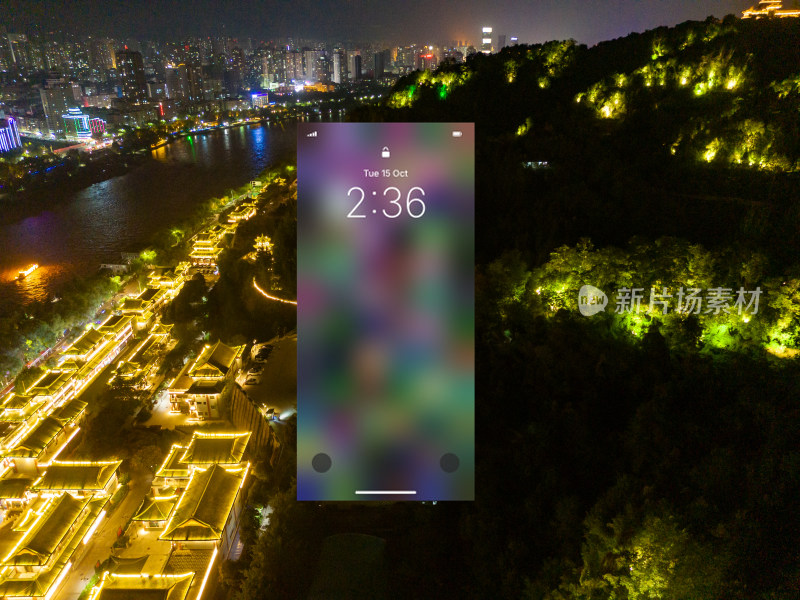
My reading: 2:36
